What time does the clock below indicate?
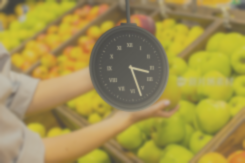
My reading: 3:27
